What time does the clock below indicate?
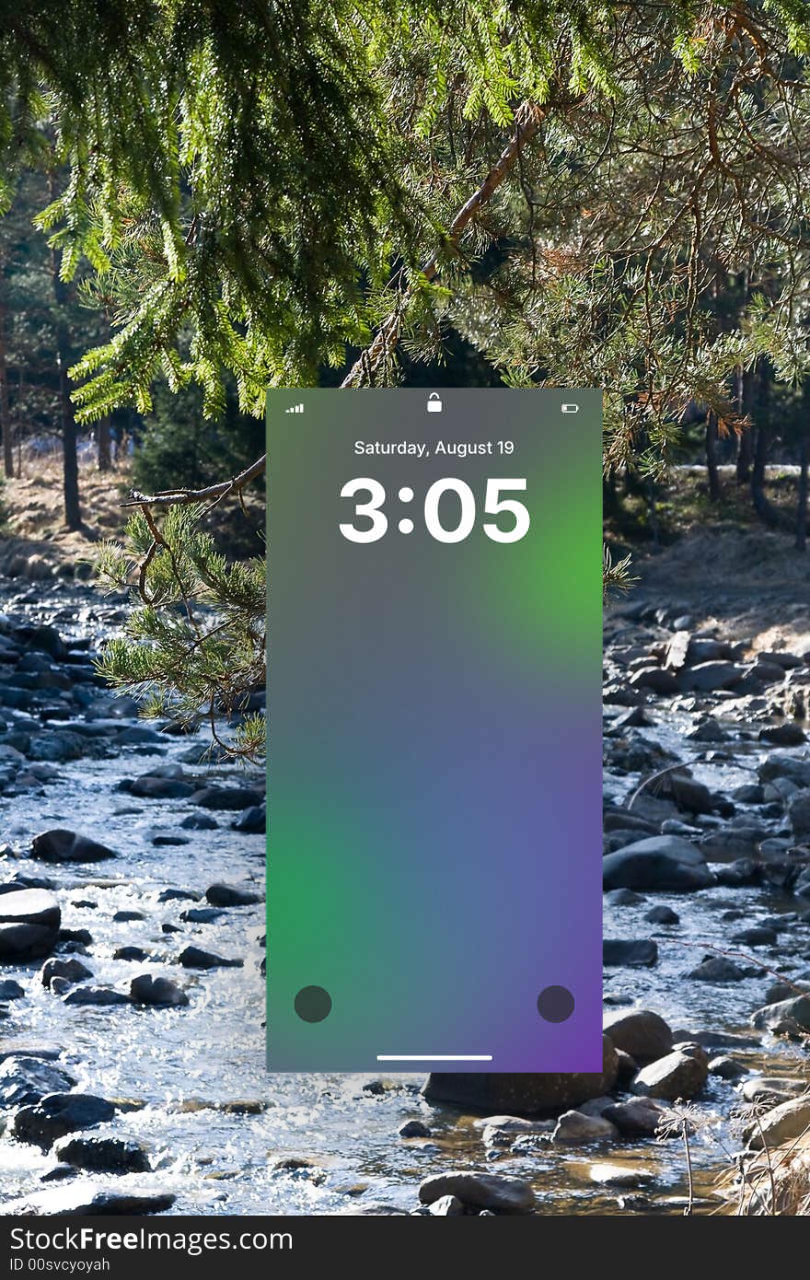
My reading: 3:05
